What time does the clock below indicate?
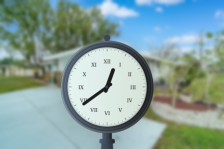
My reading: 12:39
